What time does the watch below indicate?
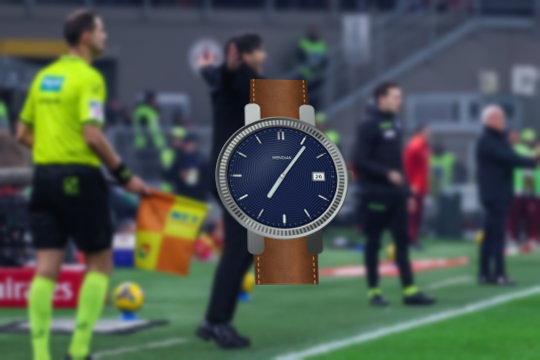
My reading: 7:06
